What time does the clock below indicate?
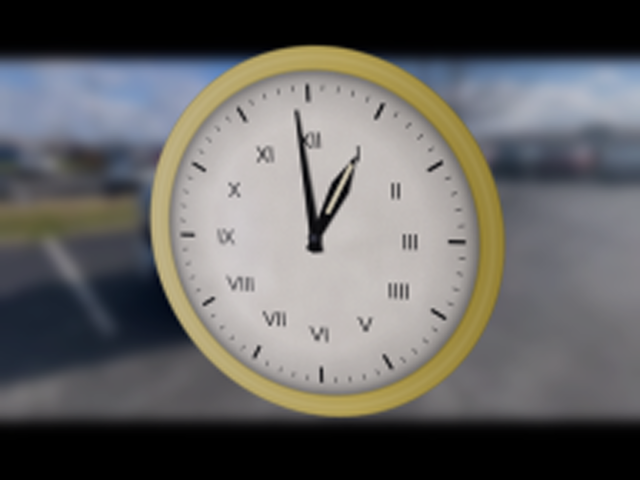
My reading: 12:59
